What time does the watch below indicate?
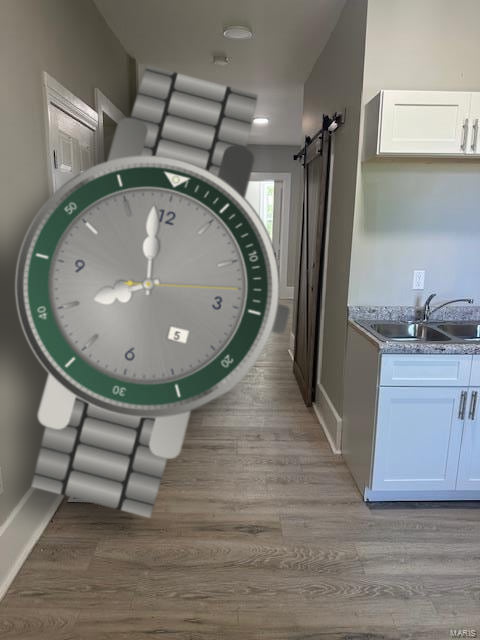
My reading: 7:58:13
